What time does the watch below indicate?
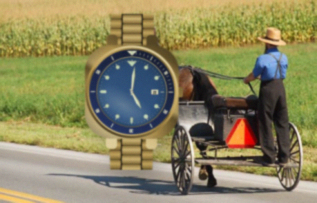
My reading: 5:01
